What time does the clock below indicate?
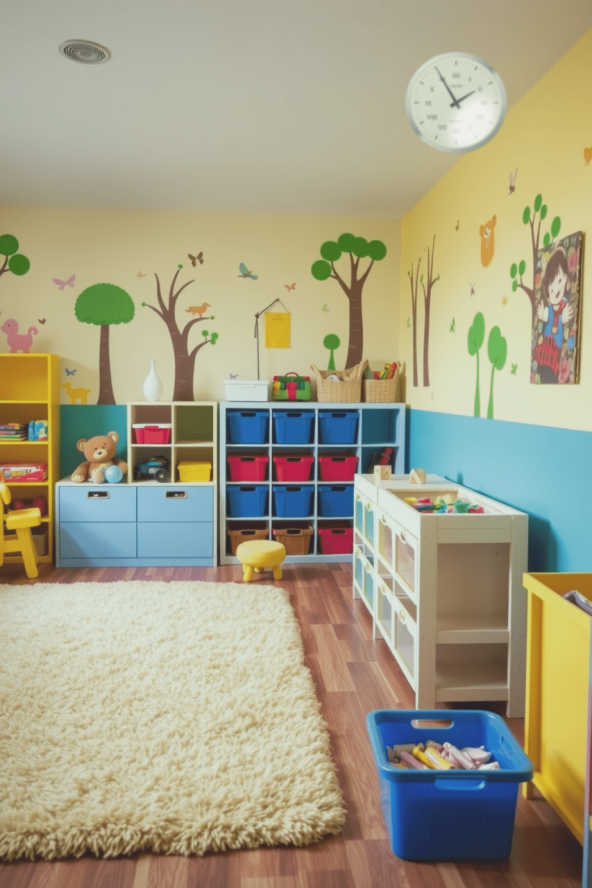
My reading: 1:55
